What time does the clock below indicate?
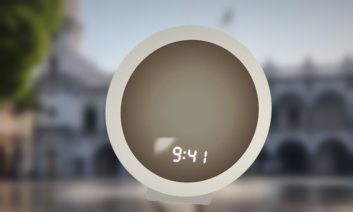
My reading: 9:41
